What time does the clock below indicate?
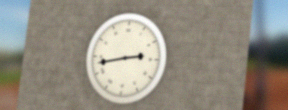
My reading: 2:43
